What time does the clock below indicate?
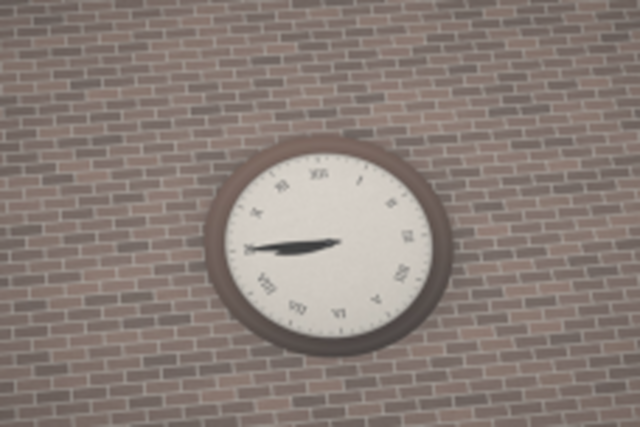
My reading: 8:45
